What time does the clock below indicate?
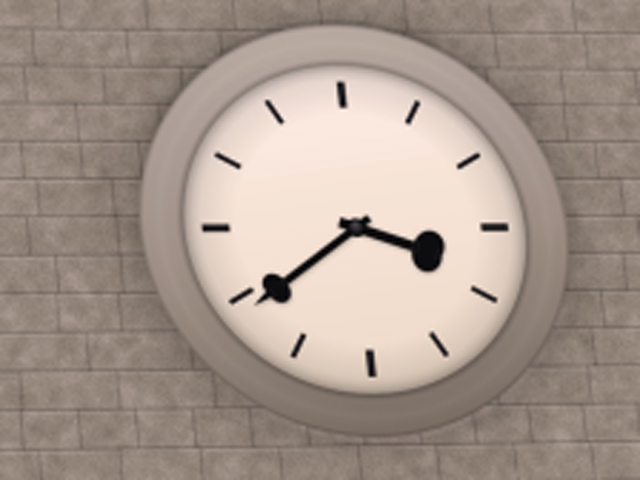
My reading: 3:39
